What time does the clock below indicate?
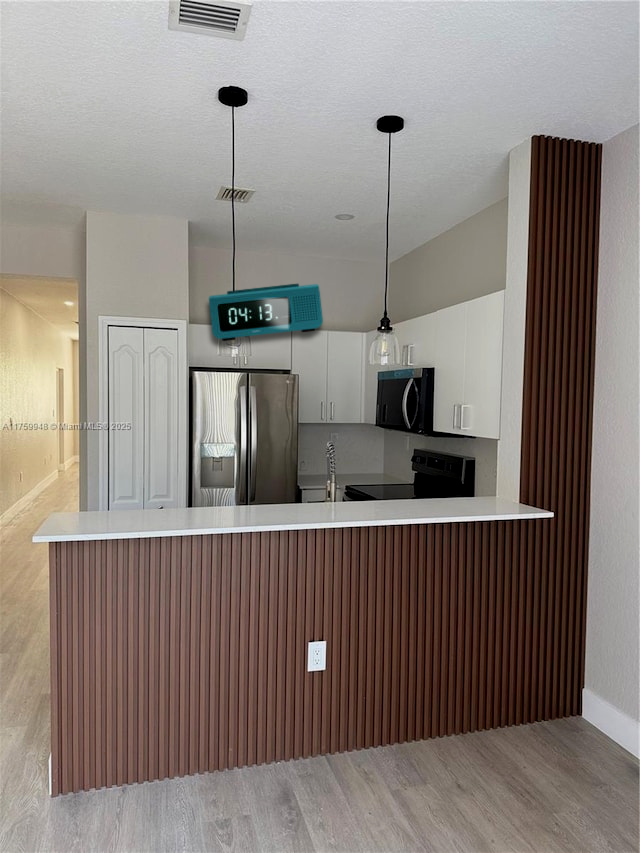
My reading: 4:13
